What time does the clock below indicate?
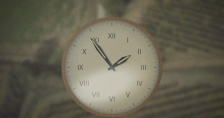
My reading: 1:54
